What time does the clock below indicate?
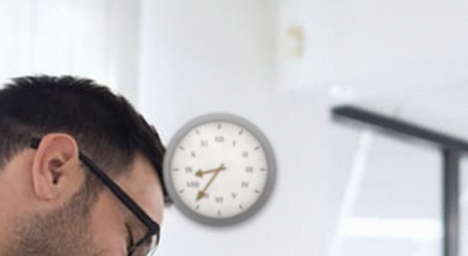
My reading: 8:36
